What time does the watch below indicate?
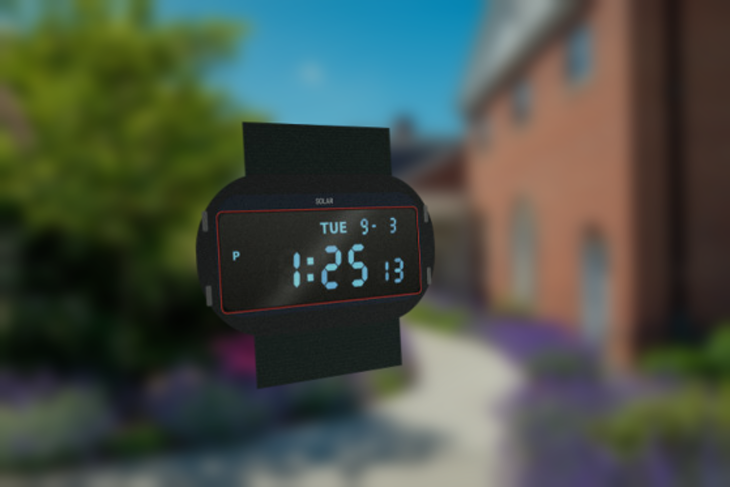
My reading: 1:25:13
